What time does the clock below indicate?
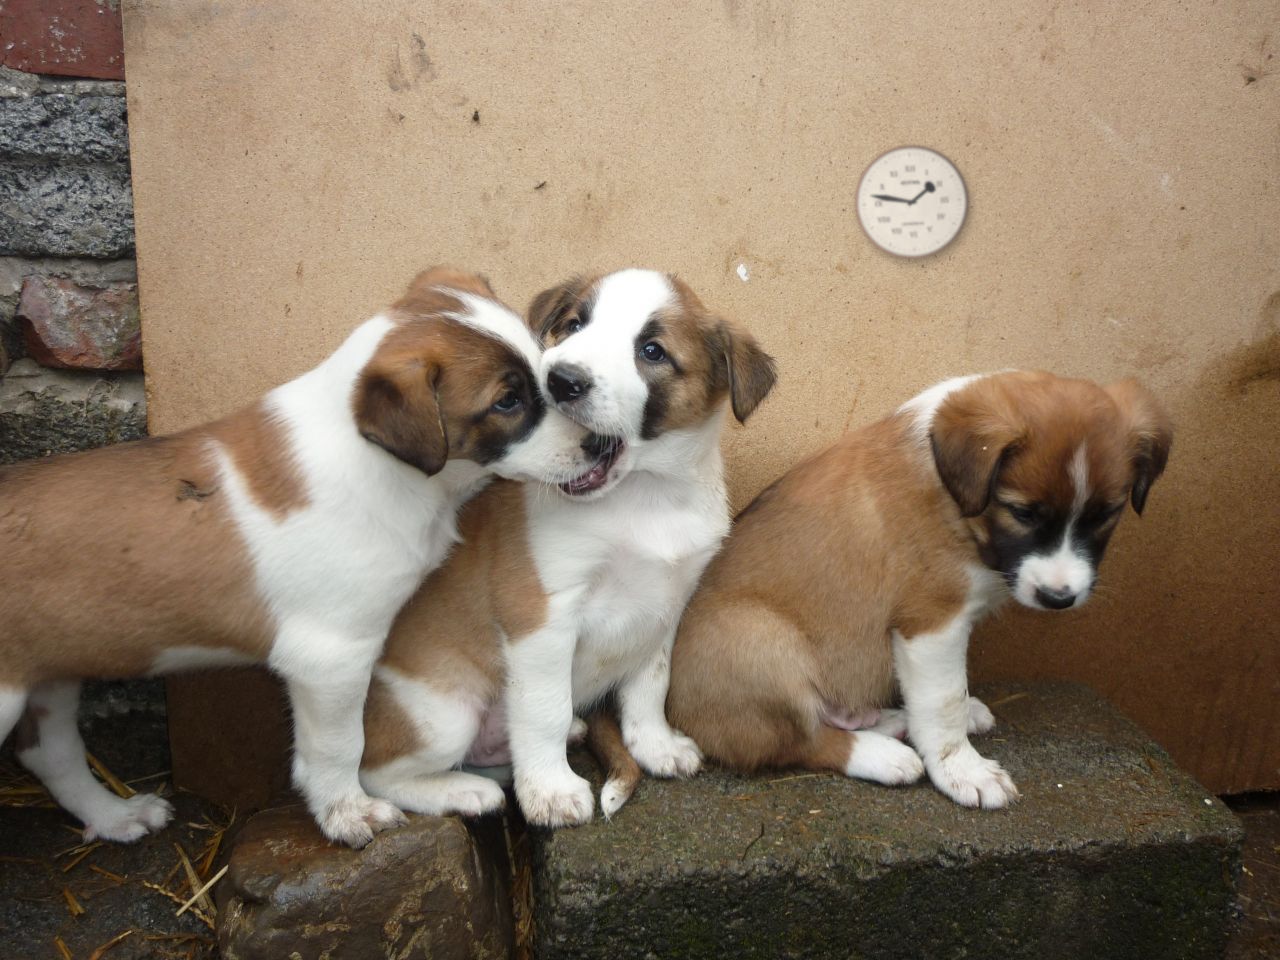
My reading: 1:47
